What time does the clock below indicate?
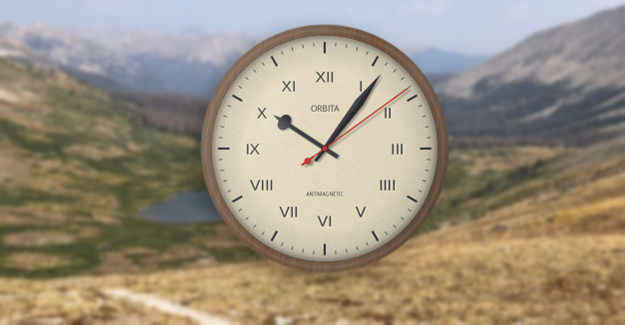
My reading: 10:06:09
